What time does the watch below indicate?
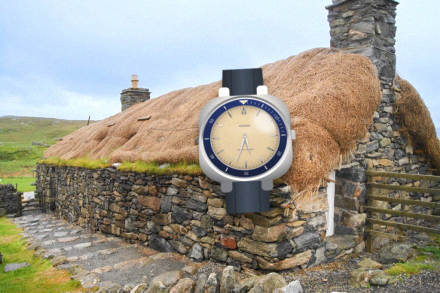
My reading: 5:33
